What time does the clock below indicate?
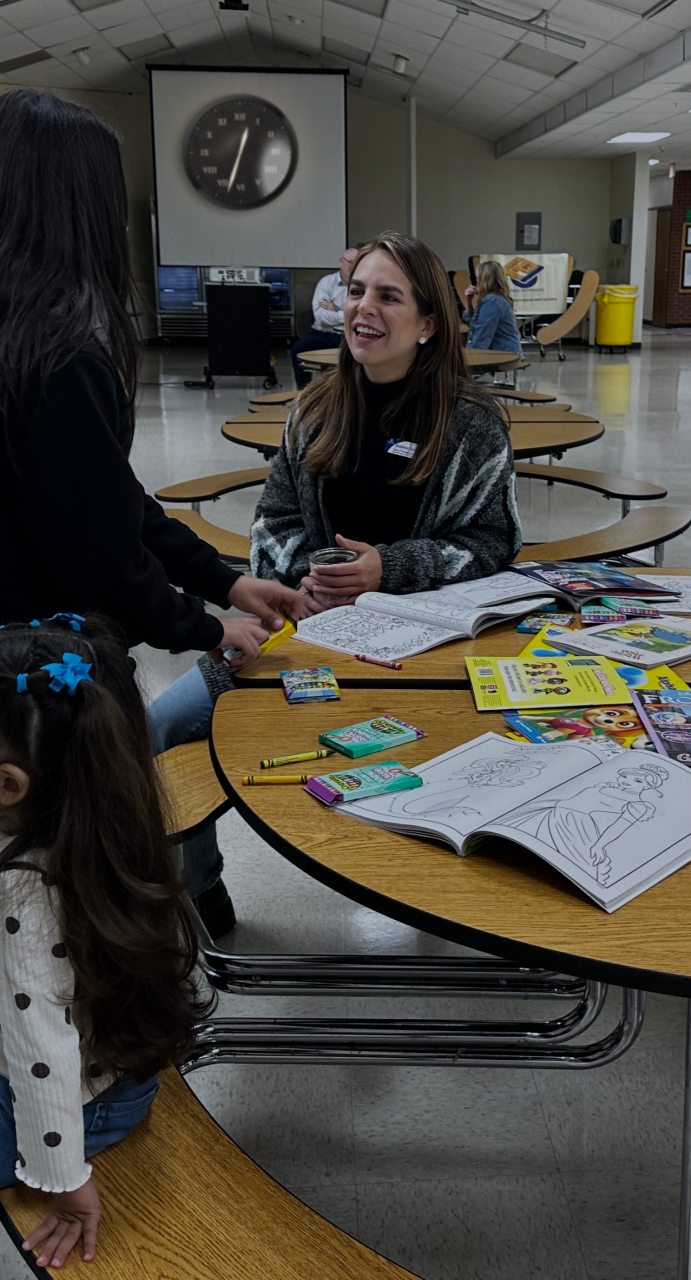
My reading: 12:33
